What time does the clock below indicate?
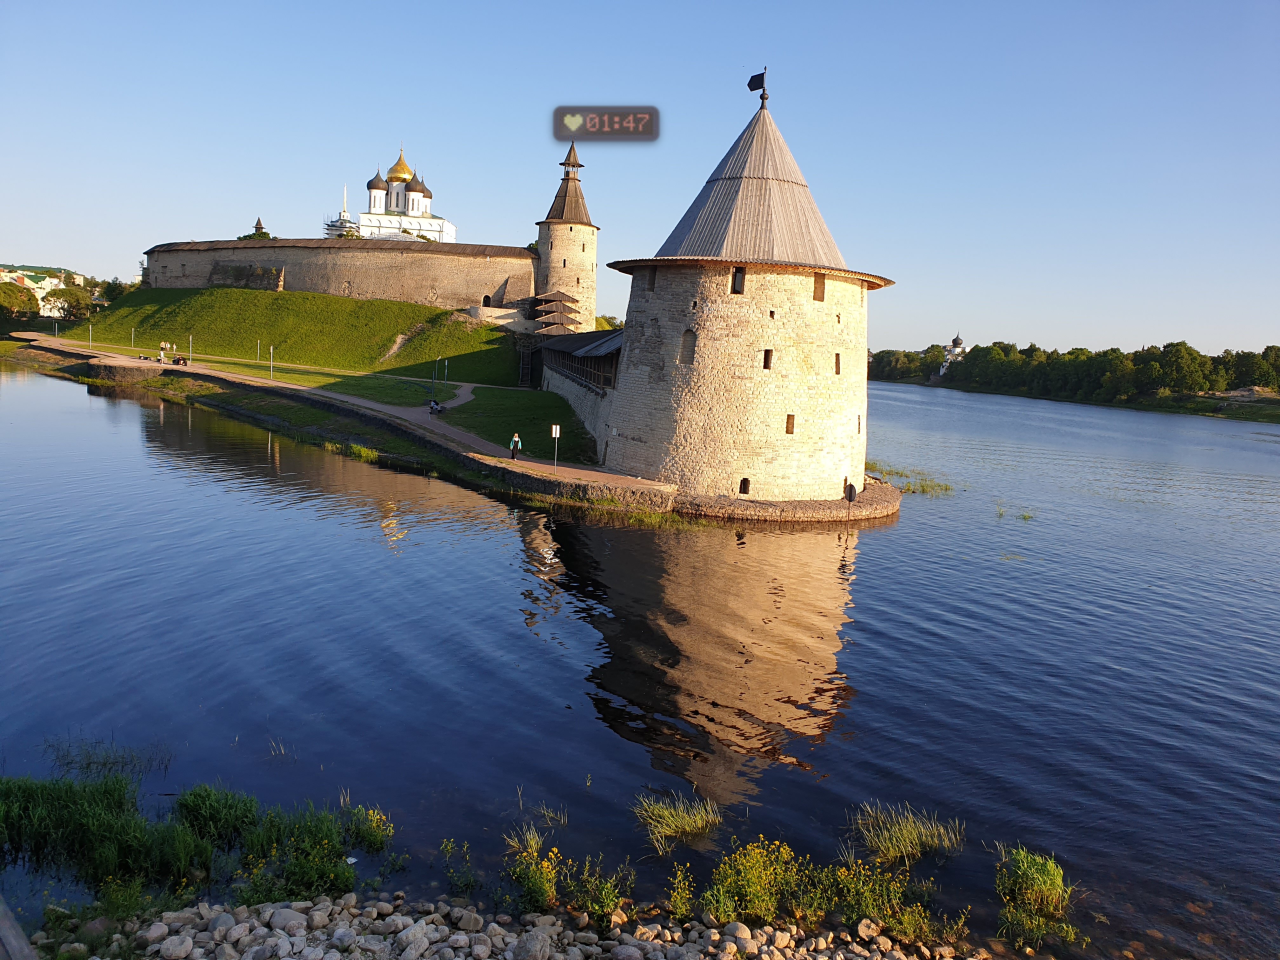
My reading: 1:47
